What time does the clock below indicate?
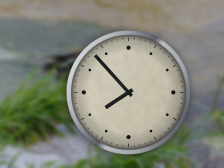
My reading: 7:53
